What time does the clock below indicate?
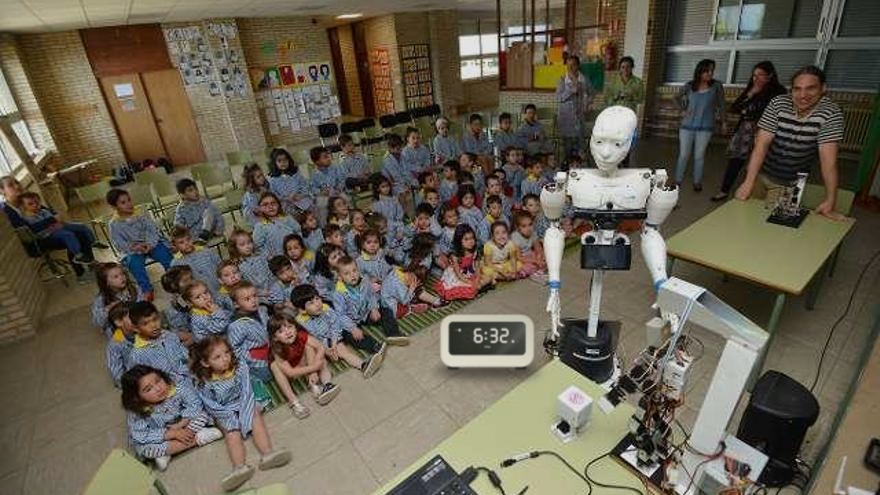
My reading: 6:32
